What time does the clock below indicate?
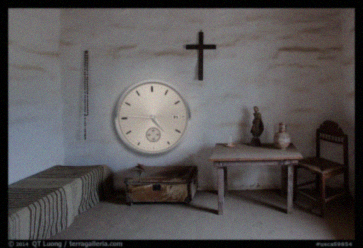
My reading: 4:46
